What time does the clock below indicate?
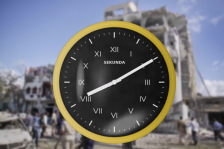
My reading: 8:10
